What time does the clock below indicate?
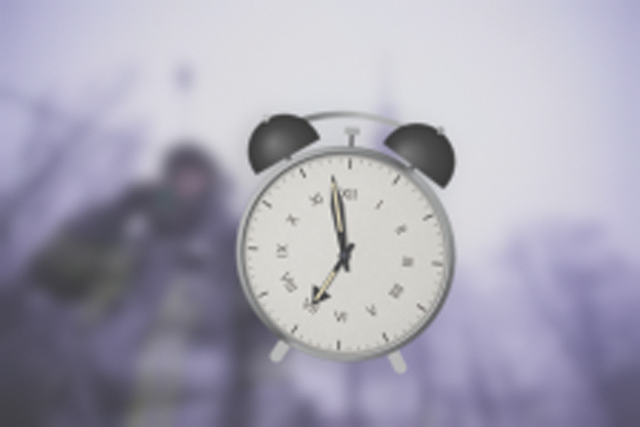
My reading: 6:58
